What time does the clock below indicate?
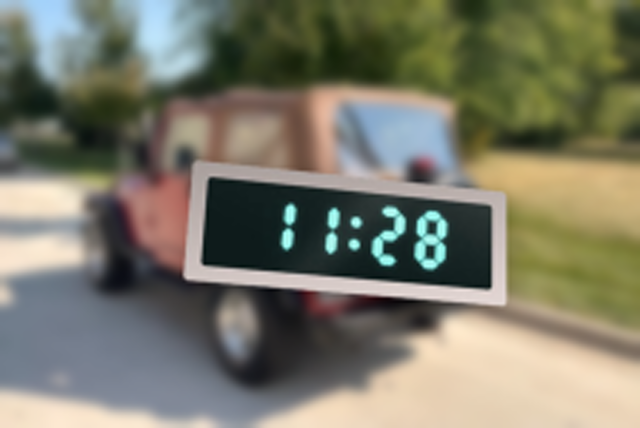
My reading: 11:28
